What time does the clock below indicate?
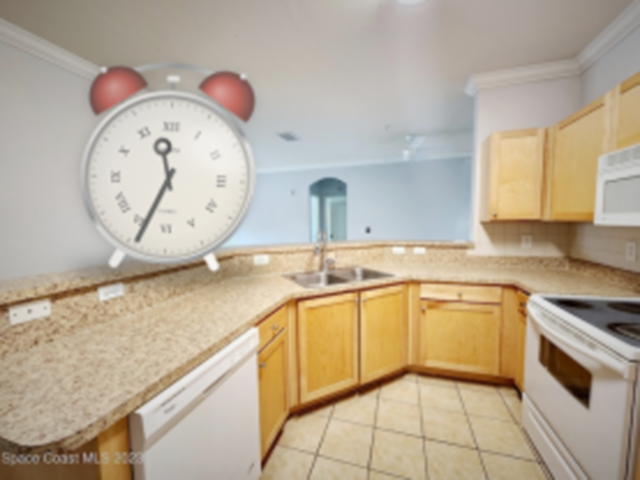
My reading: 11:34
